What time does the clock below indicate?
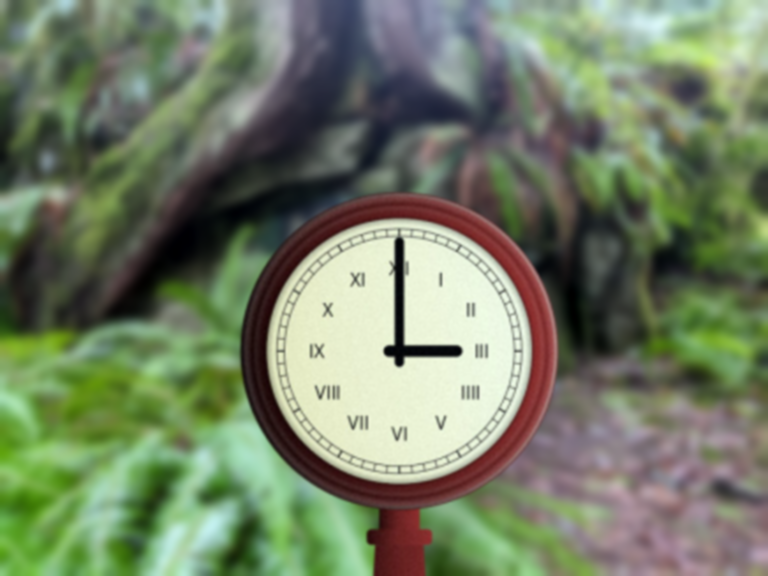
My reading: 3:00
